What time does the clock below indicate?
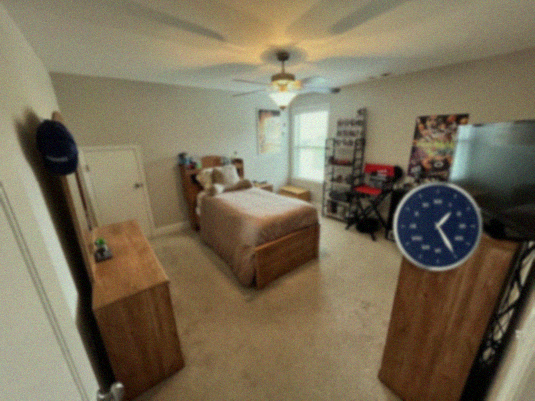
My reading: 1:25
